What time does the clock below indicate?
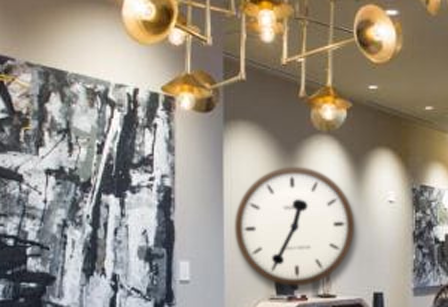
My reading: 12:35
